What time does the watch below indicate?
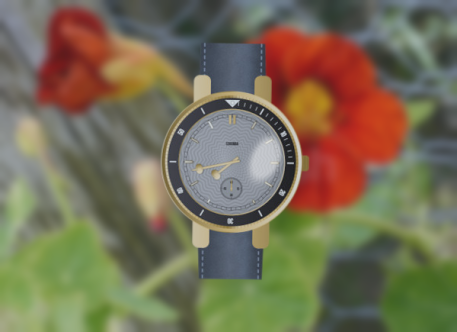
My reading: 7:43
